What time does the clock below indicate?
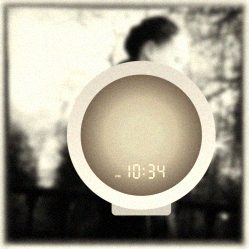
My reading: 10:34
